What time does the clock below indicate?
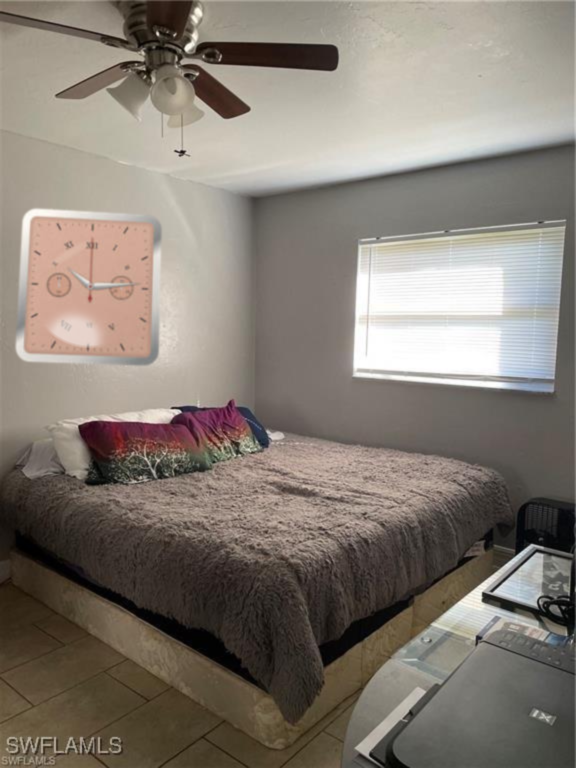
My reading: 10:14
